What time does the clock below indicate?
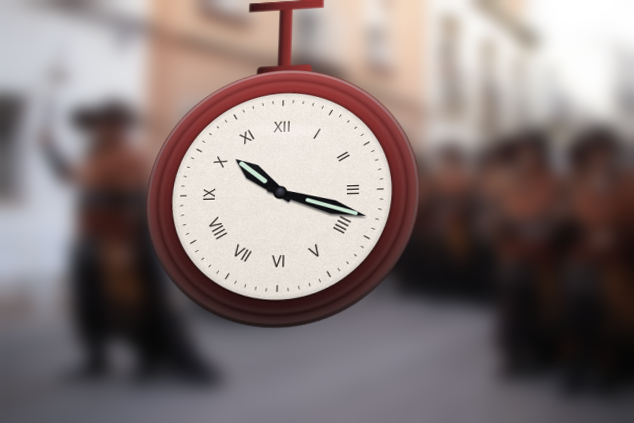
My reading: 10:18
